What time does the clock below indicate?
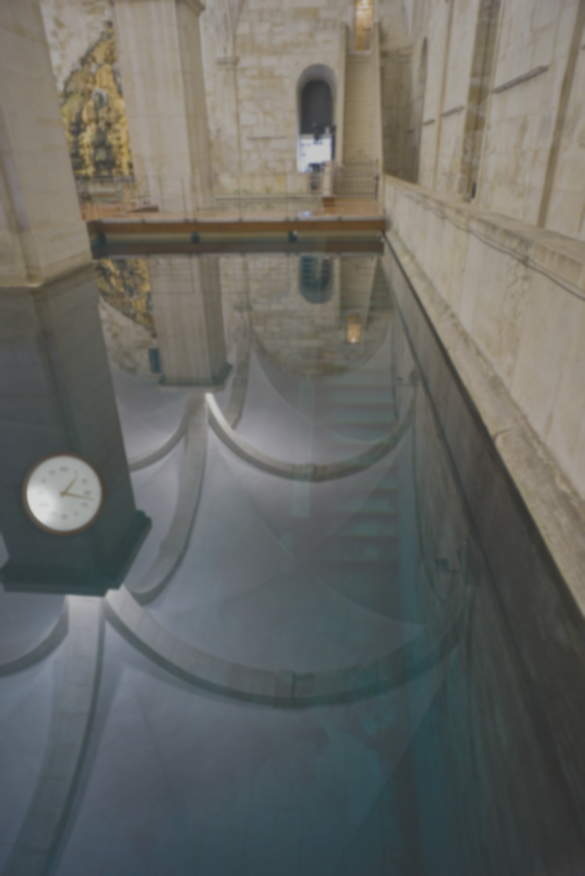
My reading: 1:17
